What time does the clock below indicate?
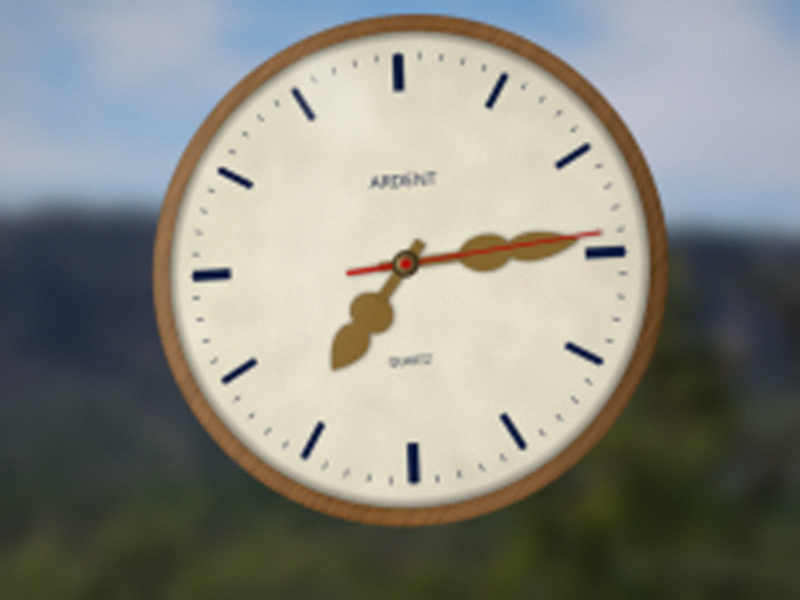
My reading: 7:14:14
